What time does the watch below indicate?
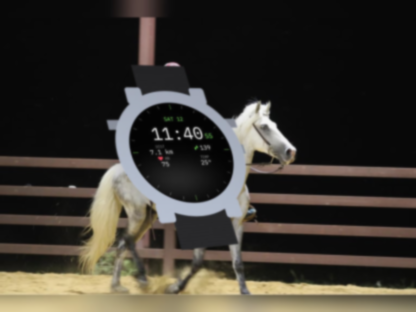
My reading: 11:40
